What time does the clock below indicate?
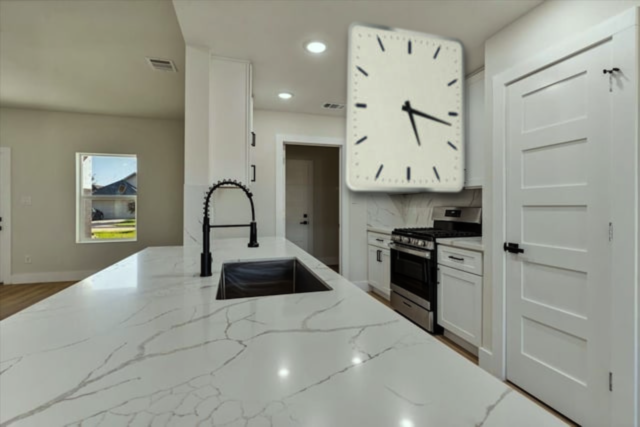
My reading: 5:17
